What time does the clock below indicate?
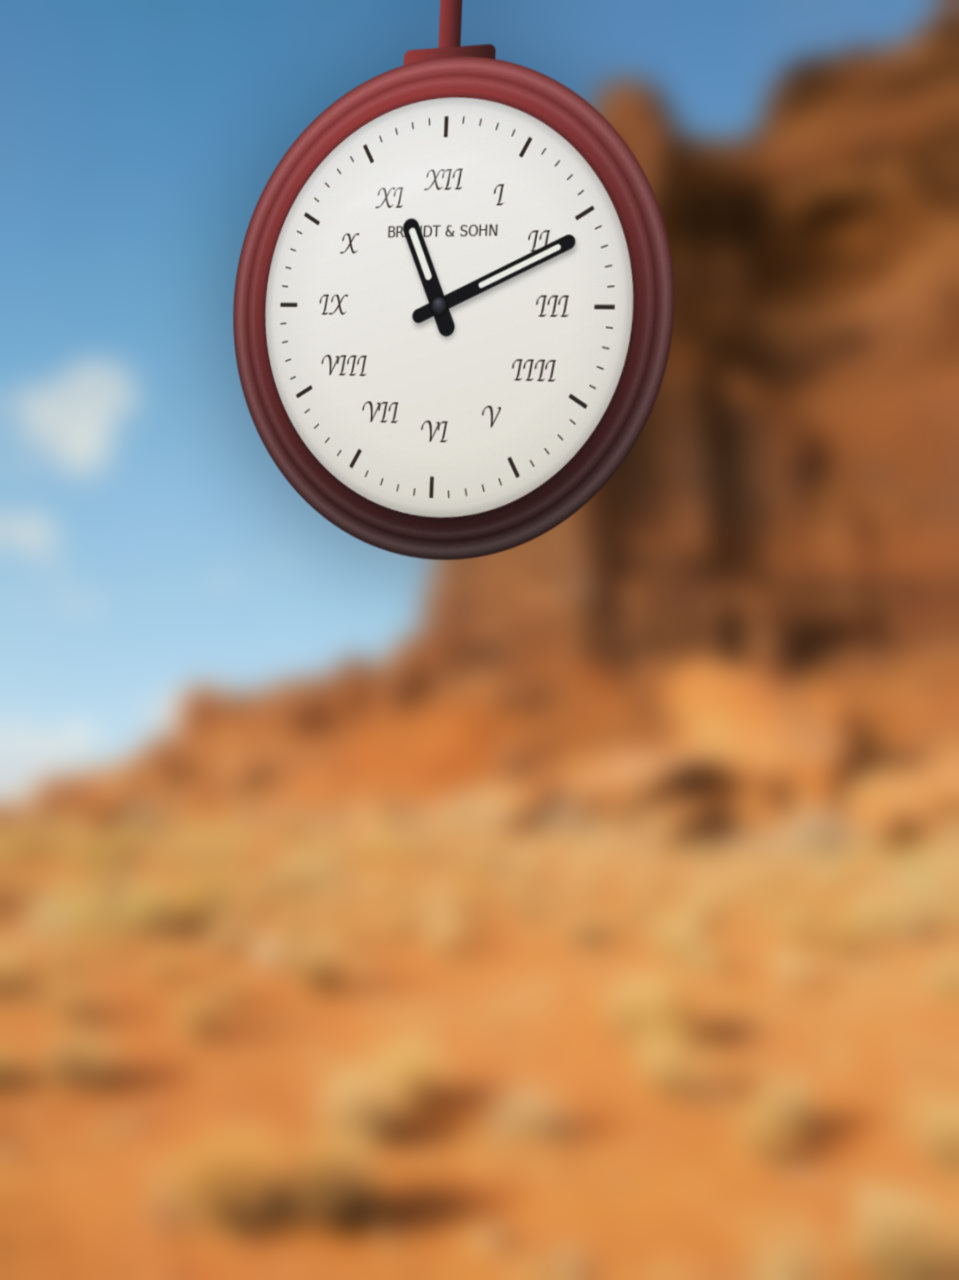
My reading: 11:11
